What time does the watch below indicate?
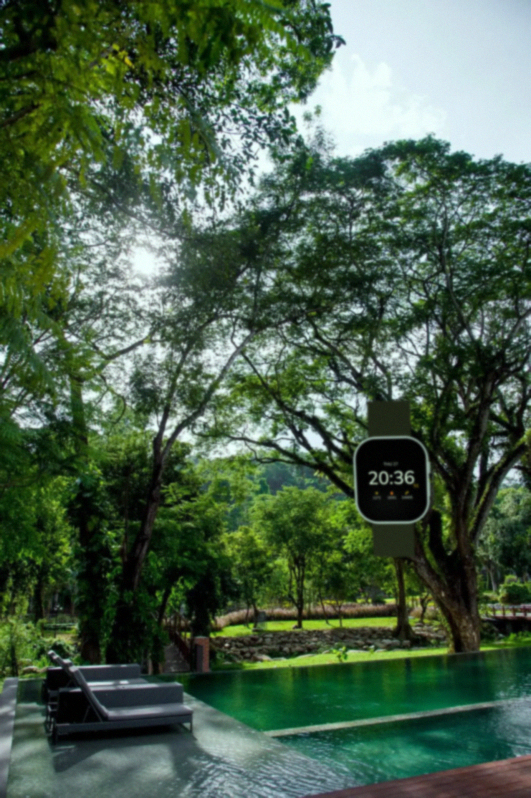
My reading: 20:36
